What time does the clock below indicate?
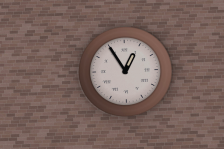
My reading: 12:55
